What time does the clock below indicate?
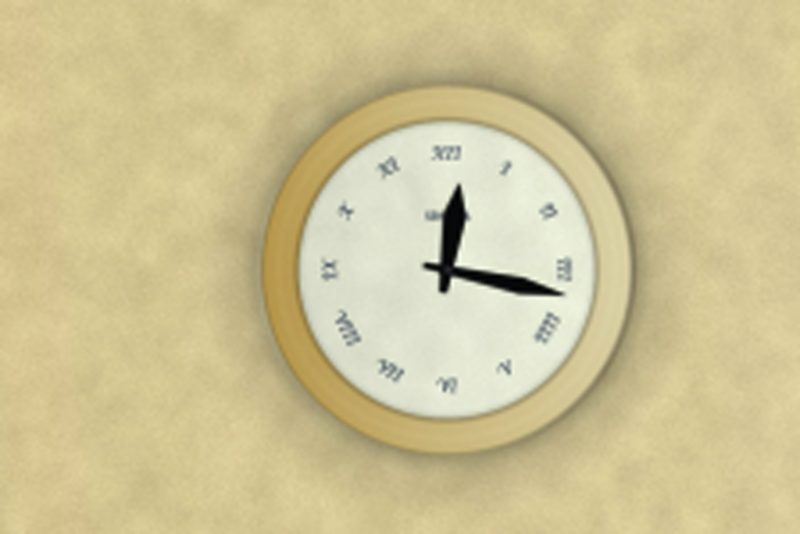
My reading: 12:17
